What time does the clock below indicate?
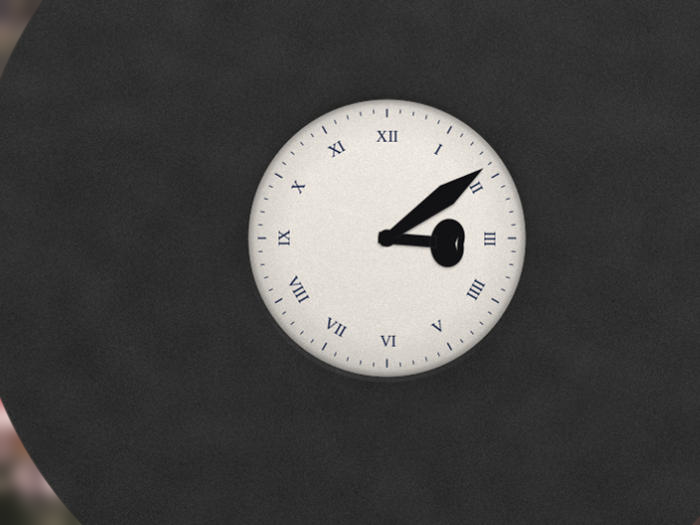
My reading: 3:09
